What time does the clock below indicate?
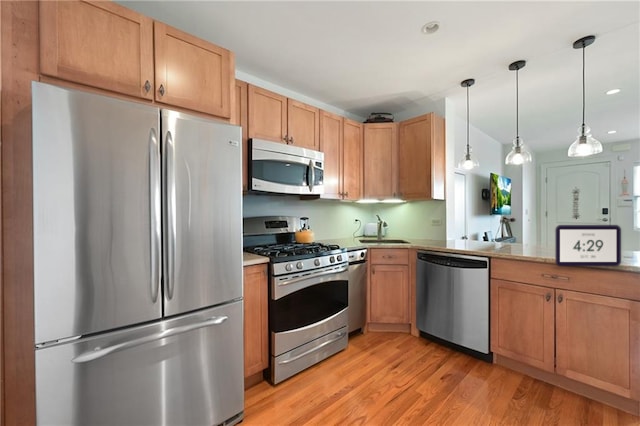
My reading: 4:29
